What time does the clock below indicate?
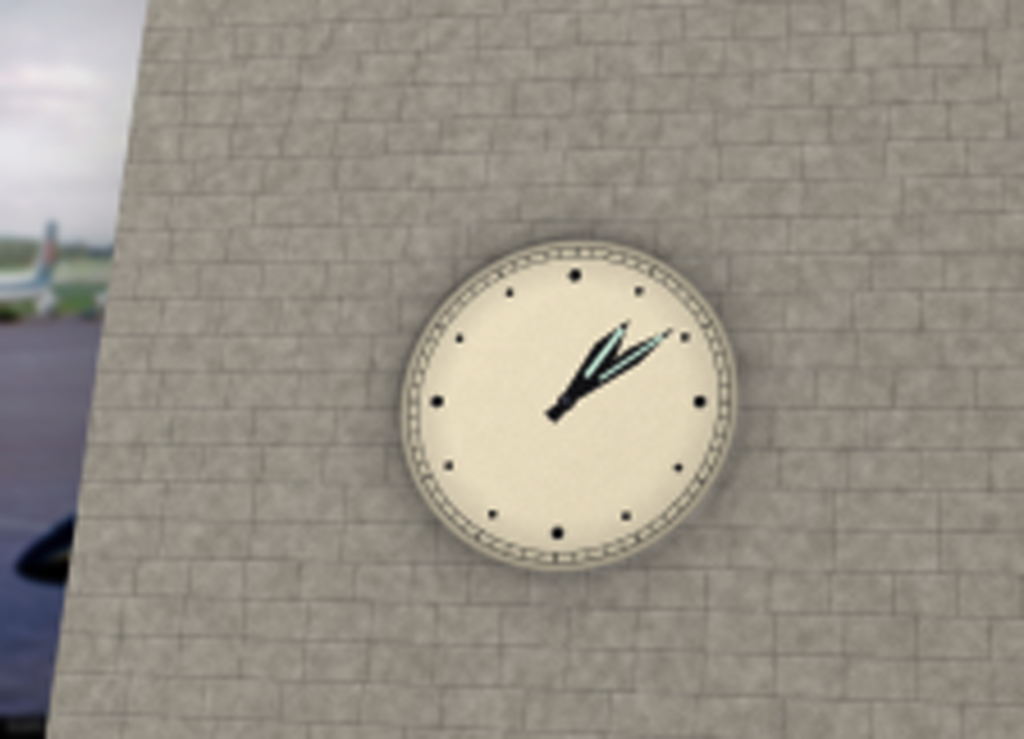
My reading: 1:09
